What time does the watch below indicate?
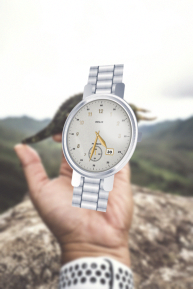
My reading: 4:32
